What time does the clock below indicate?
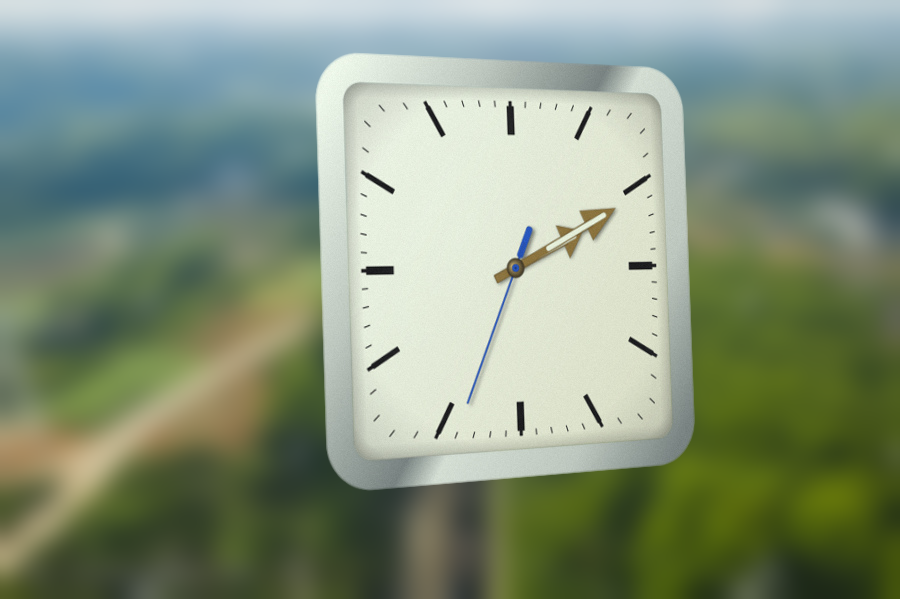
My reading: 2:10:34
